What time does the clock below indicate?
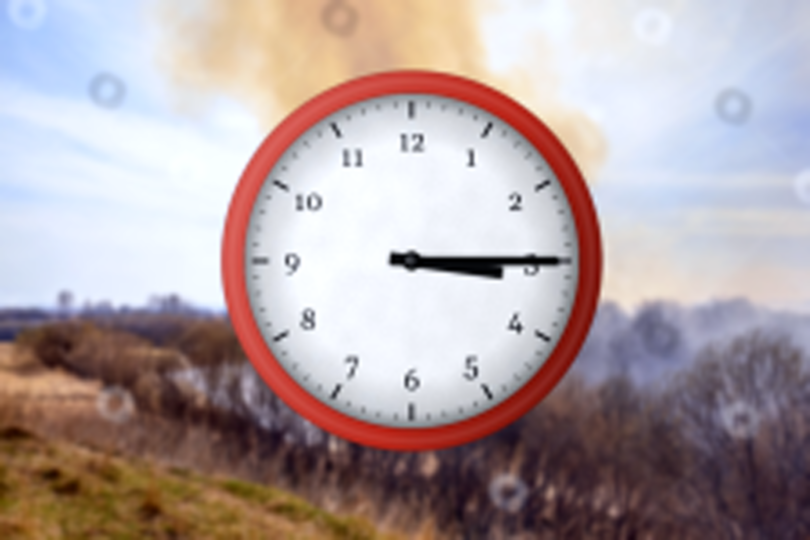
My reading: 3:15
